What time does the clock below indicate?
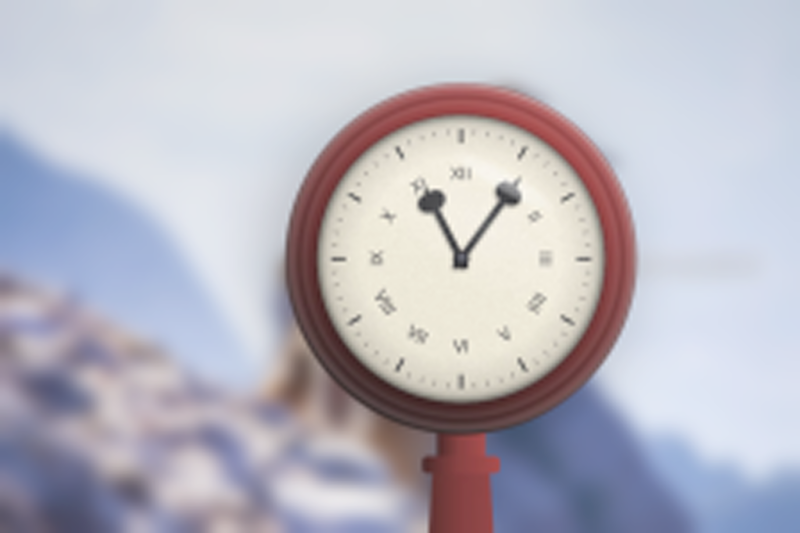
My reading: 11:06
